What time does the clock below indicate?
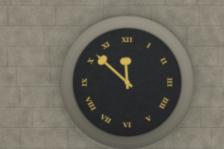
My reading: 11:52
